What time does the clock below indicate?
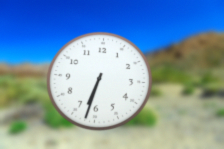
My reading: 6:32
